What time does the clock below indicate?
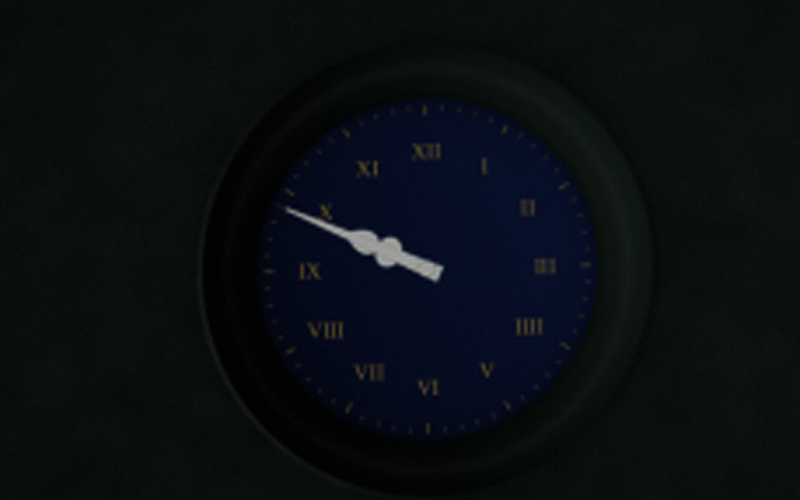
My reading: 9:49
